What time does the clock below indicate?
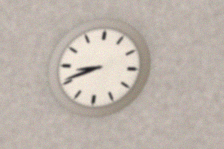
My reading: 8:41
